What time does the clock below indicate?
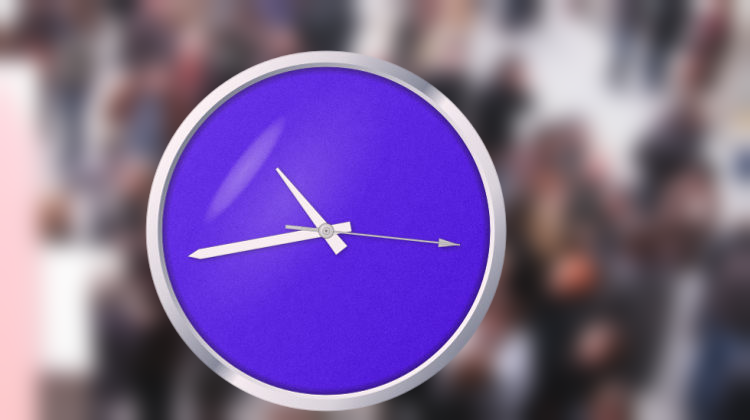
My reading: 10:43:16
